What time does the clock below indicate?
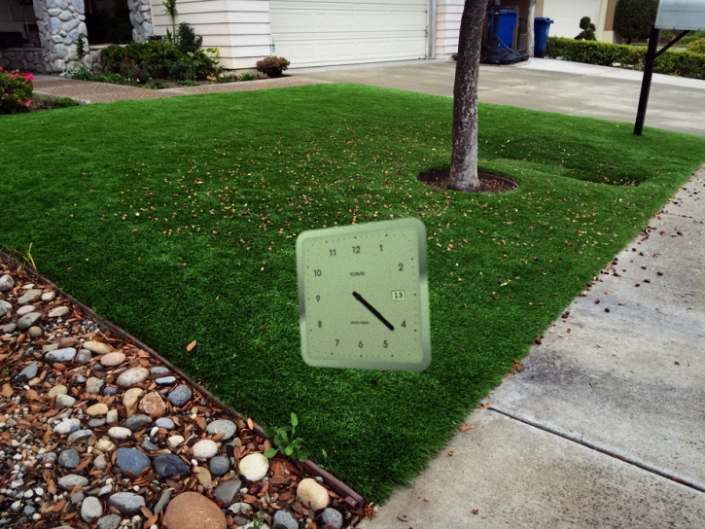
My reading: 4:22
